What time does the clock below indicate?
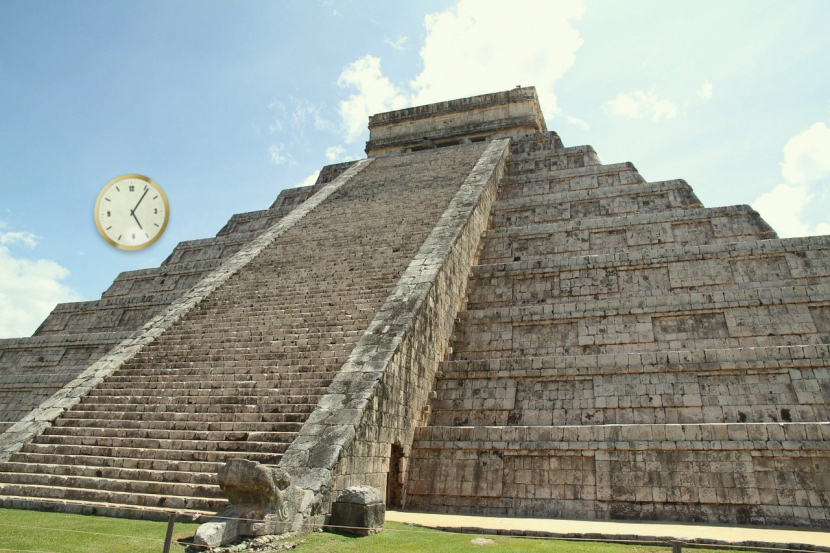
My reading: 5:06
